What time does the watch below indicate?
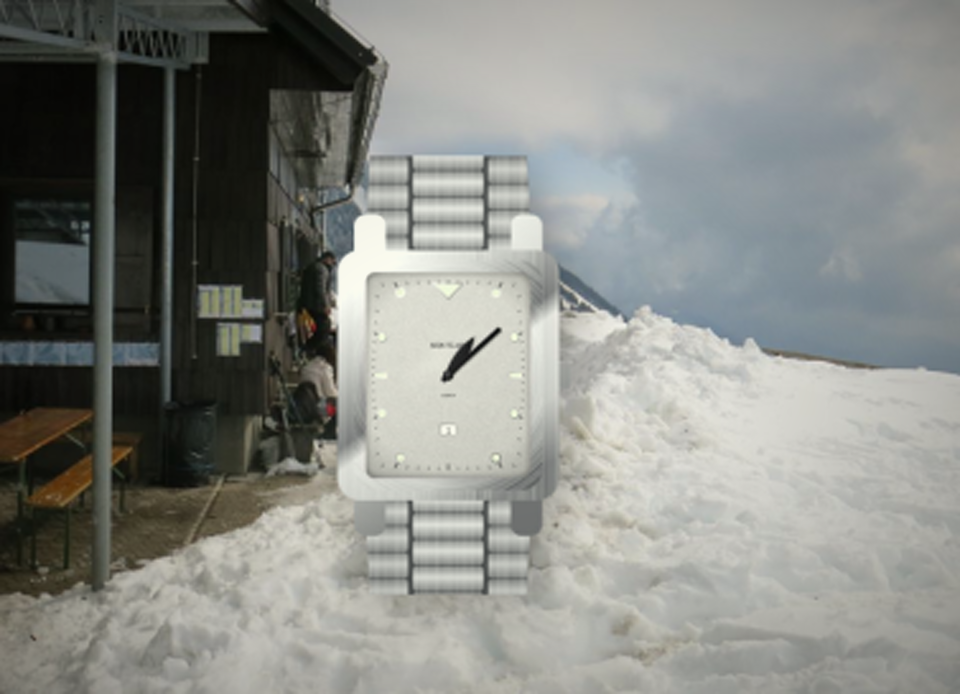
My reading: 1:08
